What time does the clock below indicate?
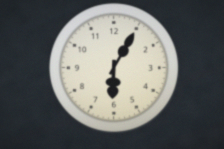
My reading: 6:05
